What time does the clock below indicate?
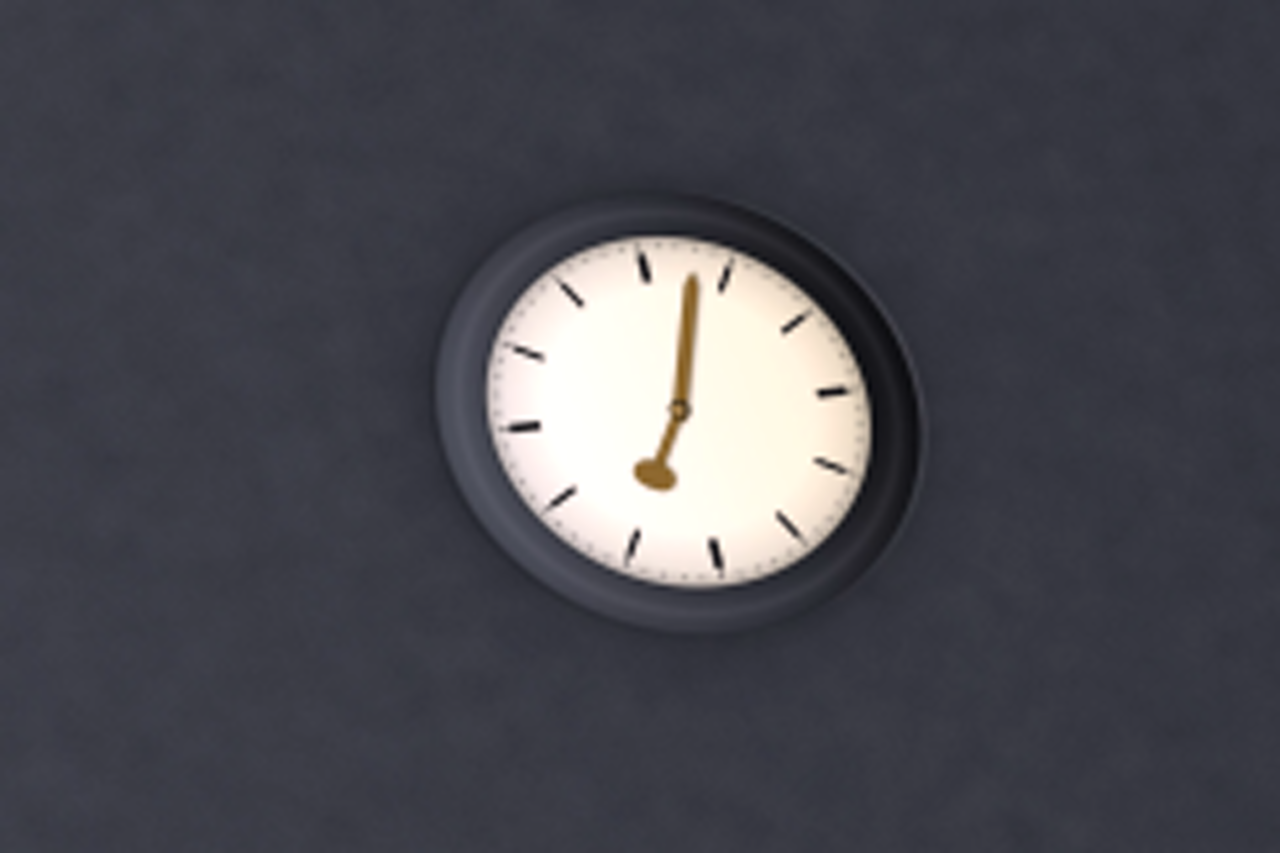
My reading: 7:03
